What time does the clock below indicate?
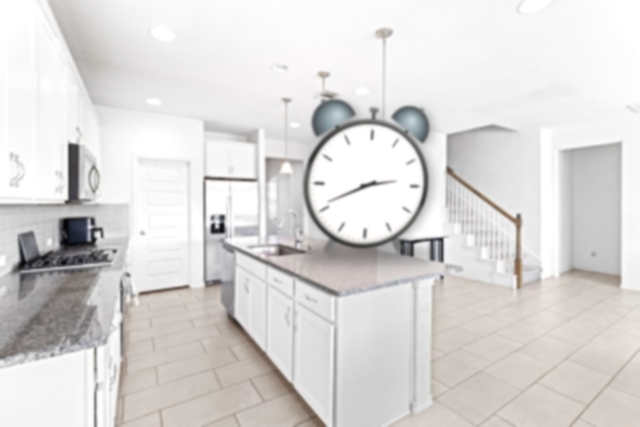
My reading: 2:41
